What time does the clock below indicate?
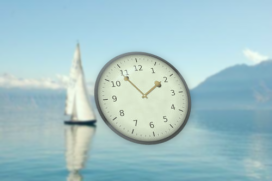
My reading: 1:54
